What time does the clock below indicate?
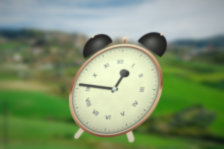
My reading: 12:46
